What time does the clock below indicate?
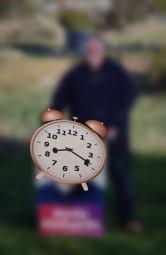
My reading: 8:19
